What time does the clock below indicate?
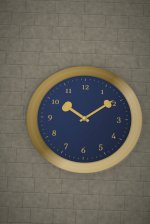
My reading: 10:09
